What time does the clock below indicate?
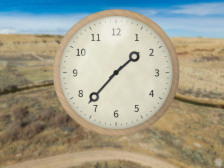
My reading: 1:37
